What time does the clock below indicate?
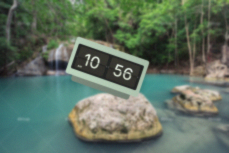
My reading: 10:56
